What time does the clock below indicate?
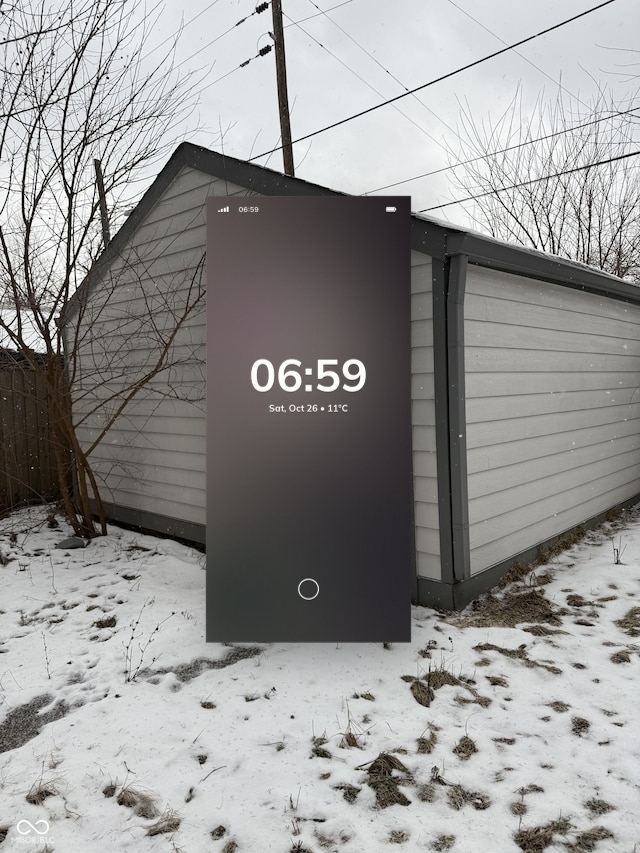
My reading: 6:59
